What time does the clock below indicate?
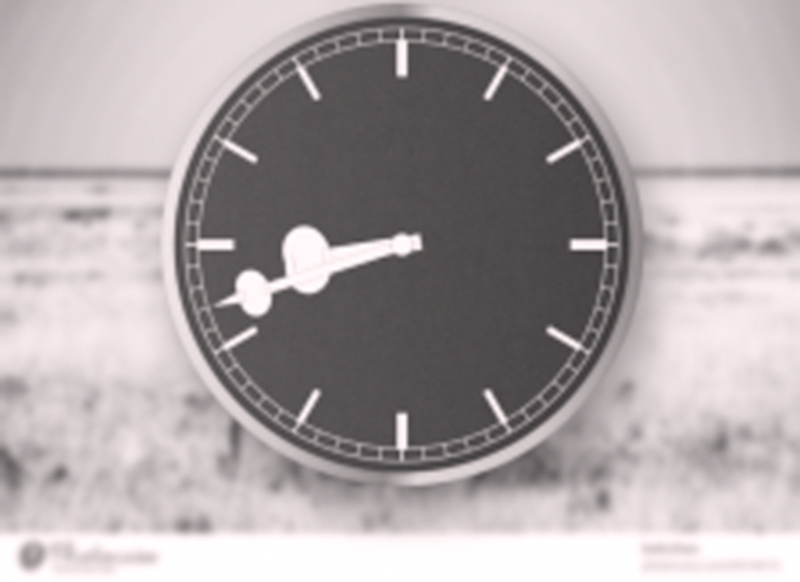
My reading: 8:42
